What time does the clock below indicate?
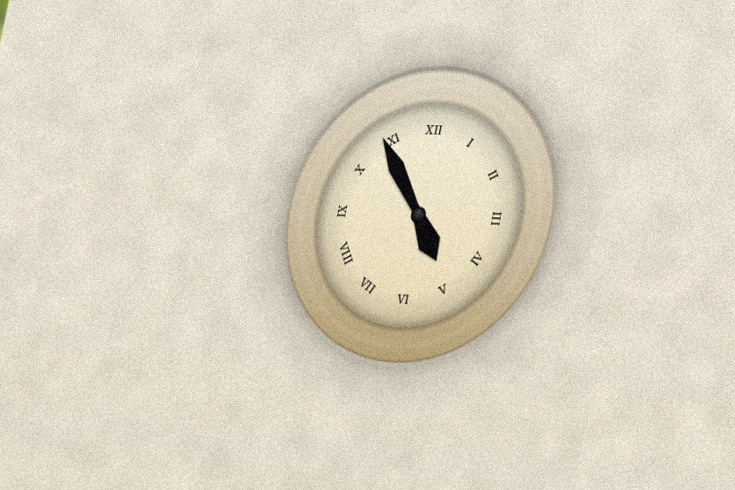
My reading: 4:54
